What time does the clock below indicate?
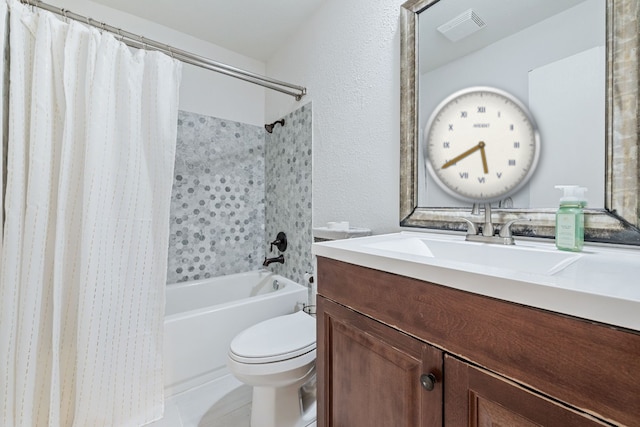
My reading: 5:40
